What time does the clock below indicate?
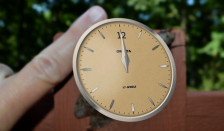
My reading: 12:00
